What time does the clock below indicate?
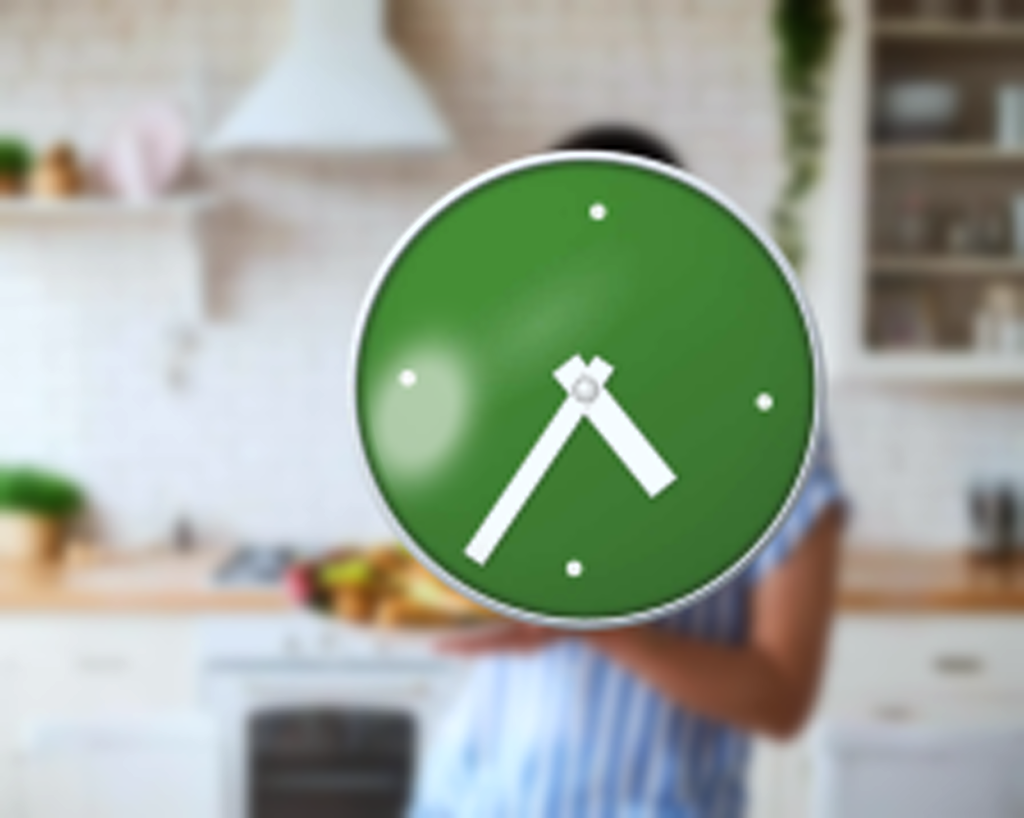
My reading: 4:35
